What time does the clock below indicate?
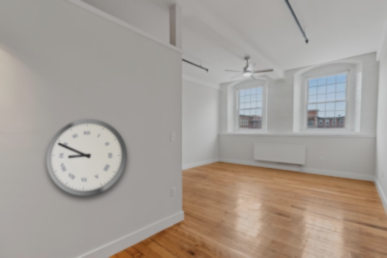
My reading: 8:49
